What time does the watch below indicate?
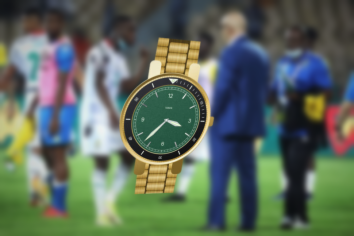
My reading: 3:37
